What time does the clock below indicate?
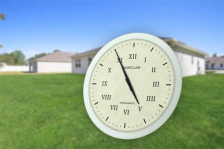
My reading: 4:55
